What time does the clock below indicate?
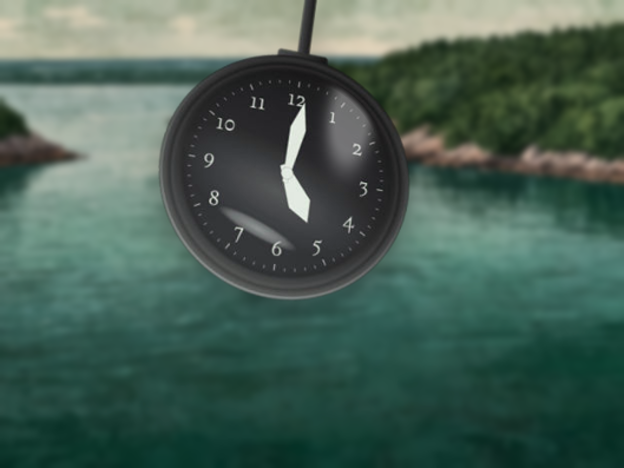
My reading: 5:01
